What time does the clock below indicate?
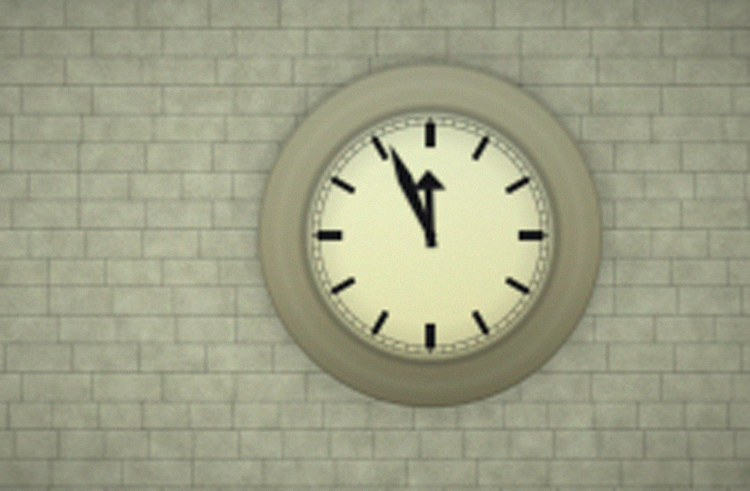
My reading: 11:56
